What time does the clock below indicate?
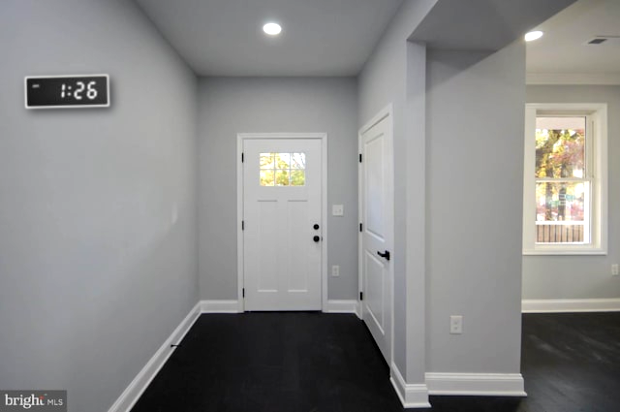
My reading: 1:26
